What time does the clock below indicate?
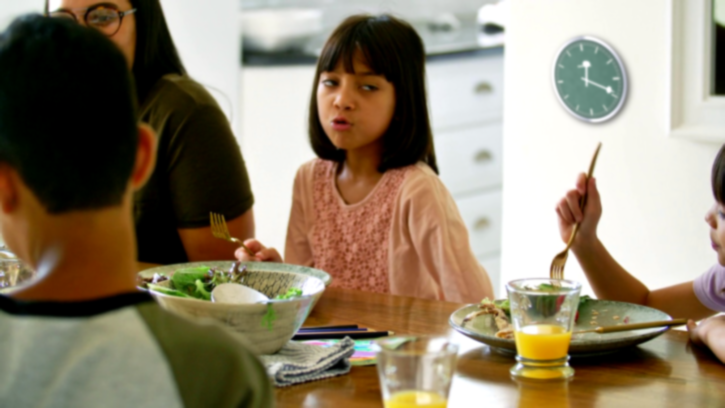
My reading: 12:19
